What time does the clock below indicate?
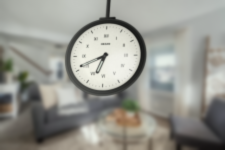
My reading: 6:41
